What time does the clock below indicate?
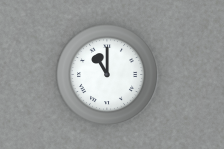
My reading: 11:00
